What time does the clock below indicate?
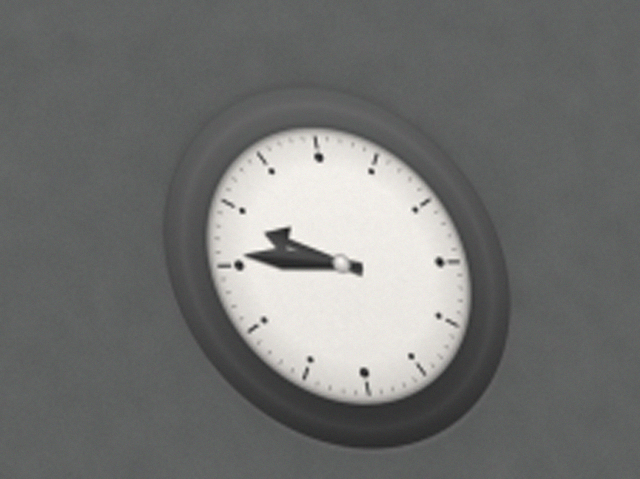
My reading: 9:46
